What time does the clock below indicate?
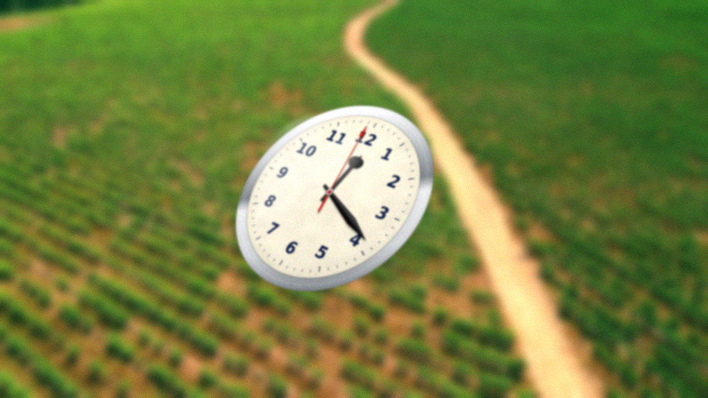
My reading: 12:18:59
